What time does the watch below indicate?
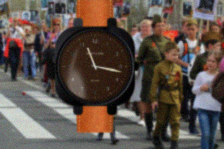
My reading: 11:17
